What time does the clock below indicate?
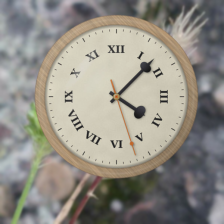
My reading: 4:07:27
